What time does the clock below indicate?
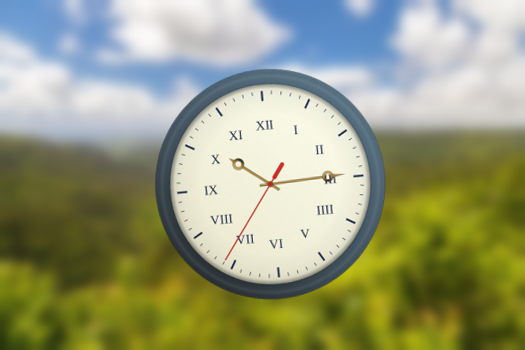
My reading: 10:14:36
